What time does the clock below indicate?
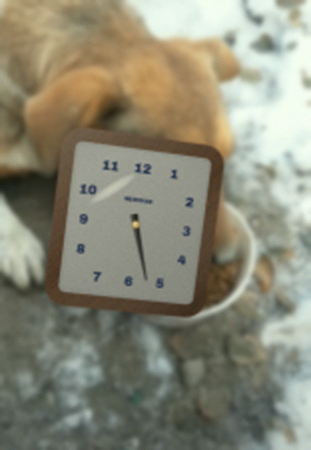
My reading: 5:27
